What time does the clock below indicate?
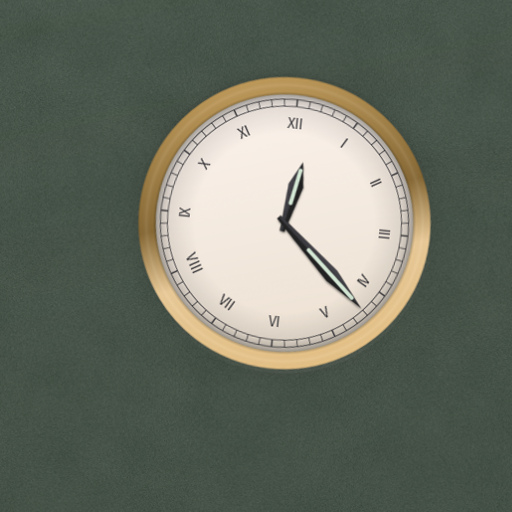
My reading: 12:22
